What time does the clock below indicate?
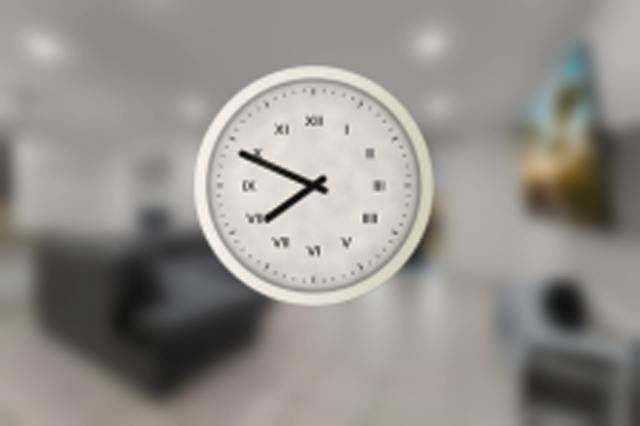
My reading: 7:49
